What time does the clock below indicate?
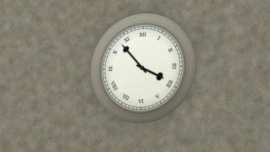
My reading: 3:53
